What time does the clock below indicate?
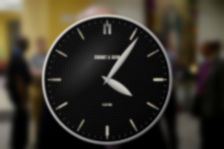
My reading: 4:06
